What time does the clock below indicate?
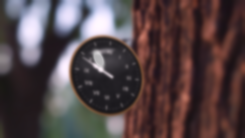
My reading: 9:49
